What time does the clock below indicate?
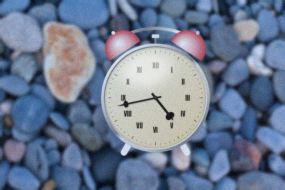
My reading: 4:43
